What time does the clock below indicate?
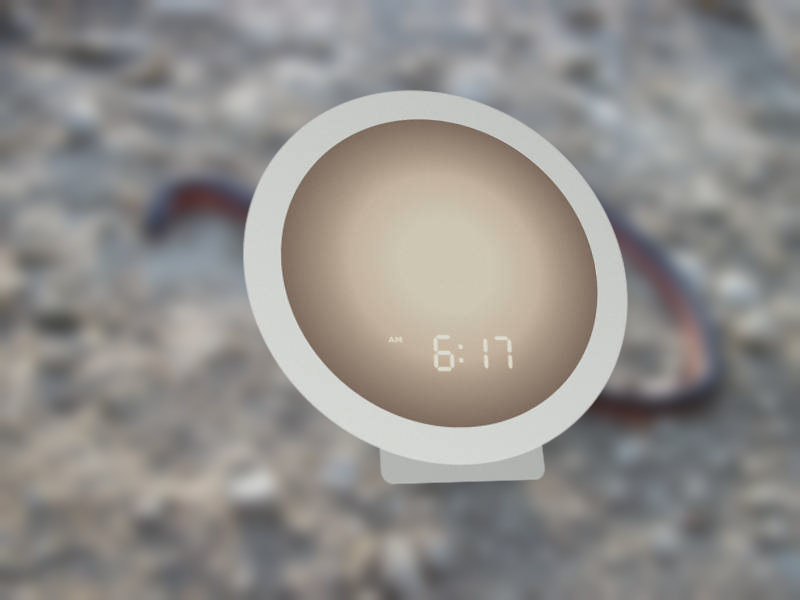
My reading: 6:17
